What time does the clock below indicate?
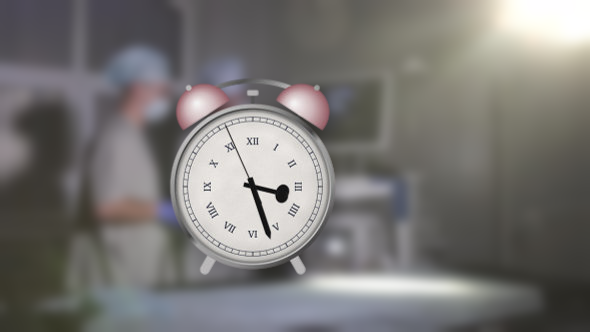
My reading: 3:26:56
